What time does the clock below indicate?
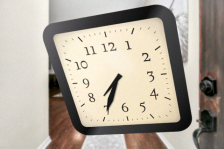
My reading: 7:35
